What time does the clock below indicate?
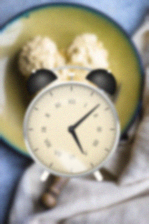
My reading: 5:08
